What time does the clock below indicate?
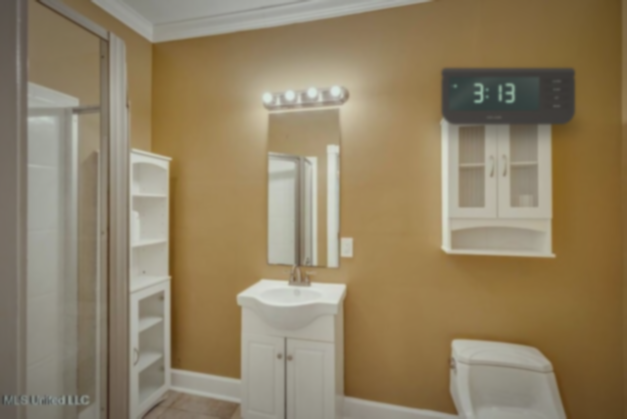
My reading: 3:13
